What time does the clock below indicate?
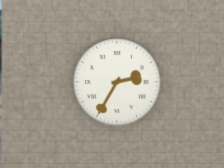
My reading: 2:35
